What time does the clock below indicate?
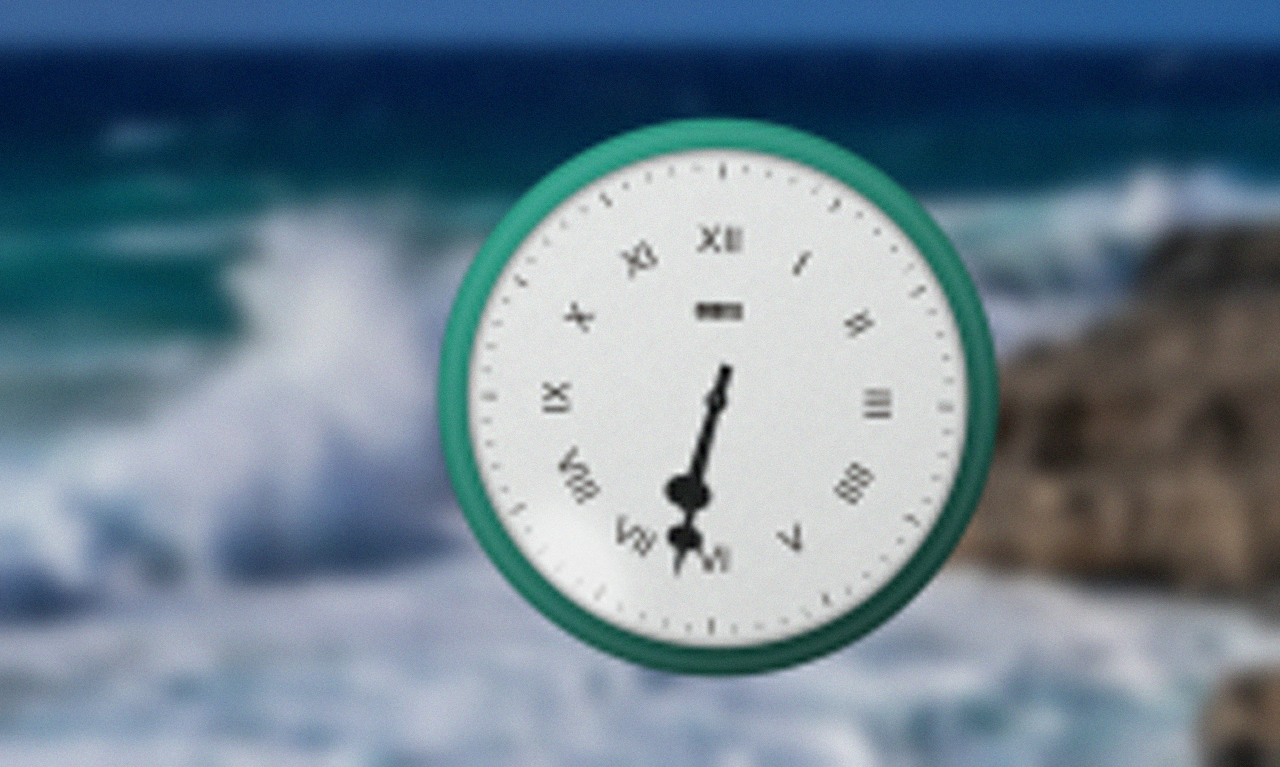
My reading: 6:32
